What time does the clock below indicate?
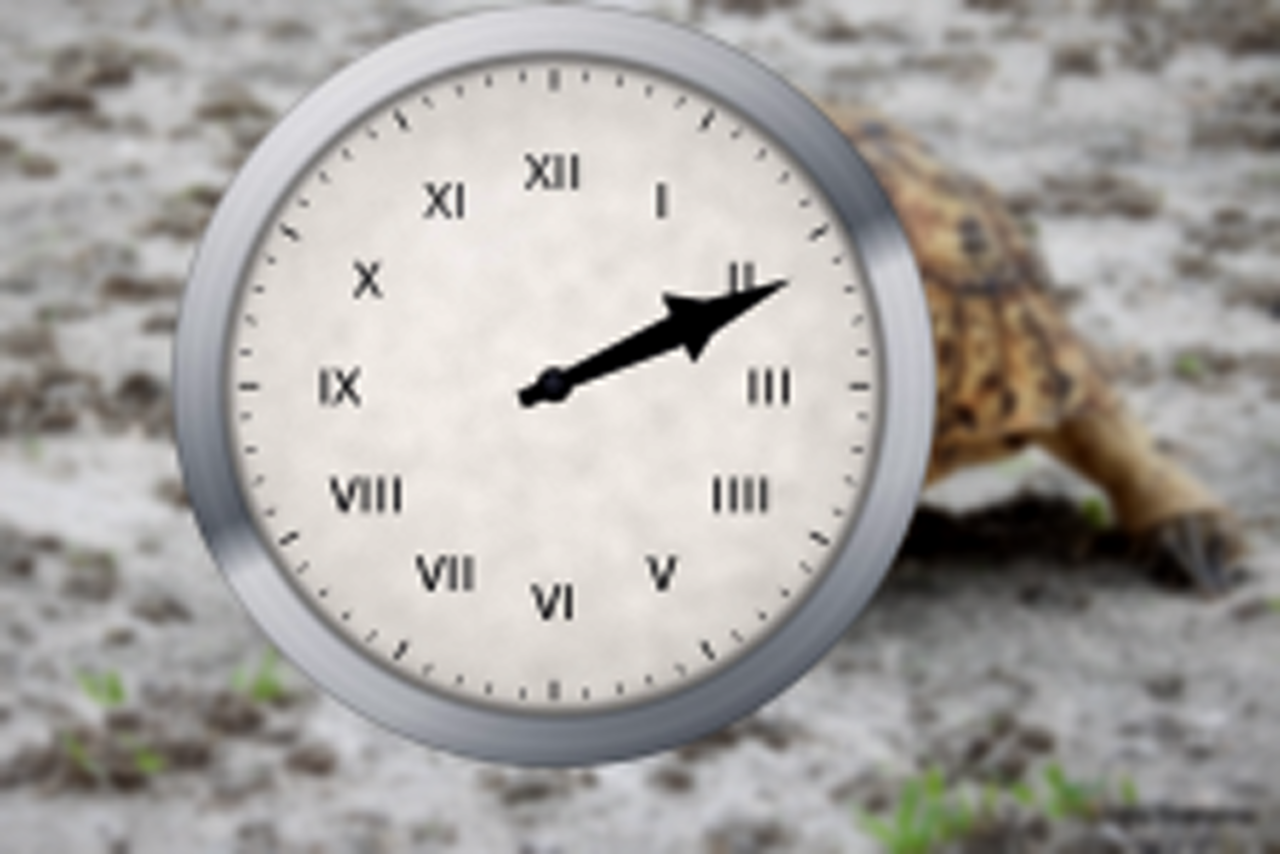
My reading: 2:11
